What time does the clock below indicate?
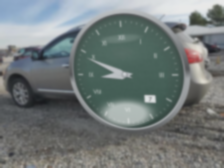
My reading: 8:49
